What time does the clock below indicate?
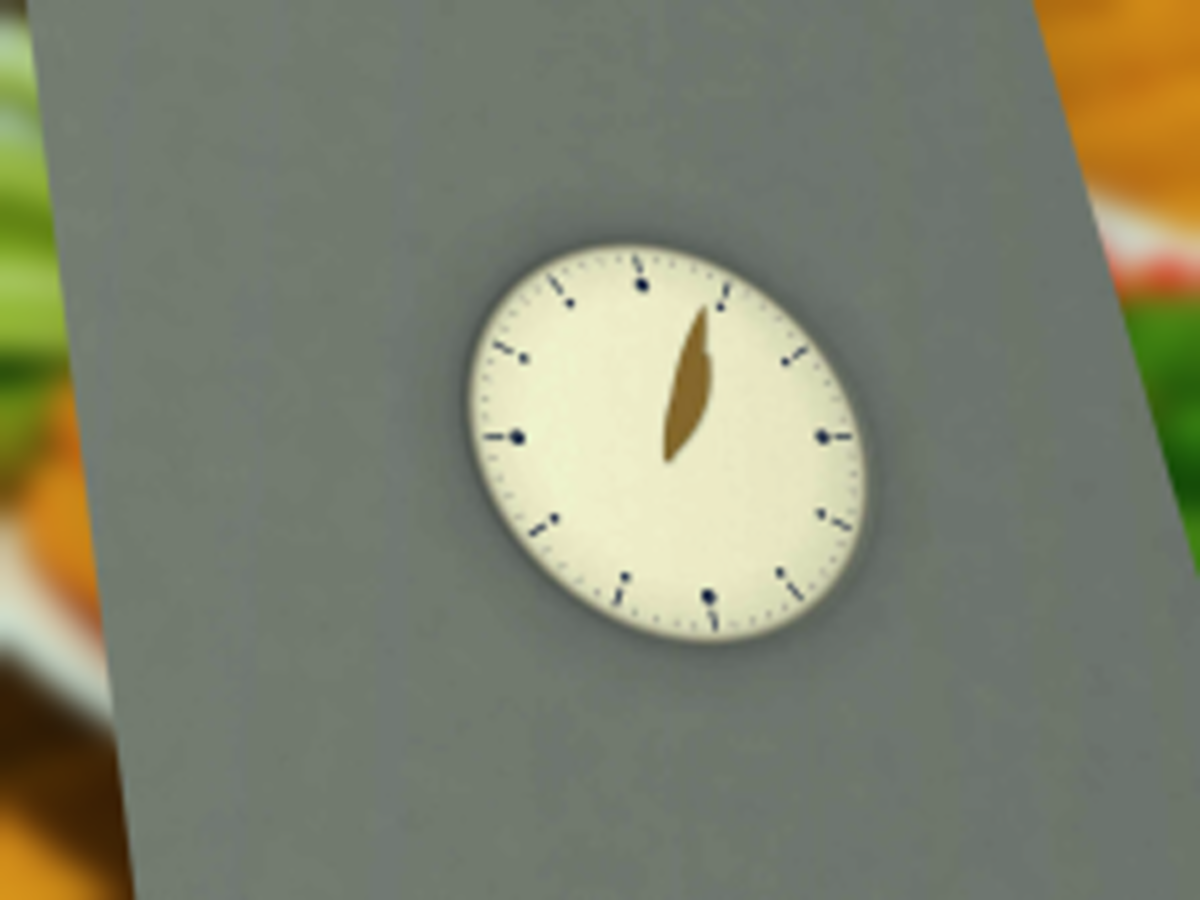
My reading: 1:04
